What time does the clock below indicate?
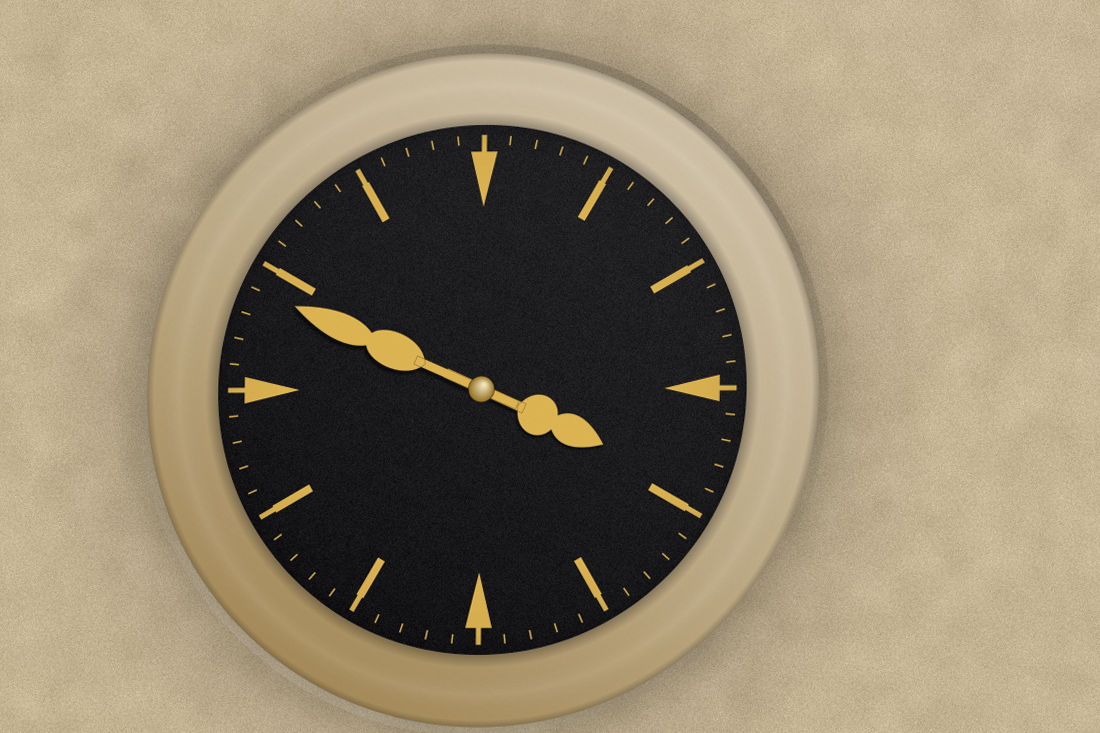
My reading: 3:49
